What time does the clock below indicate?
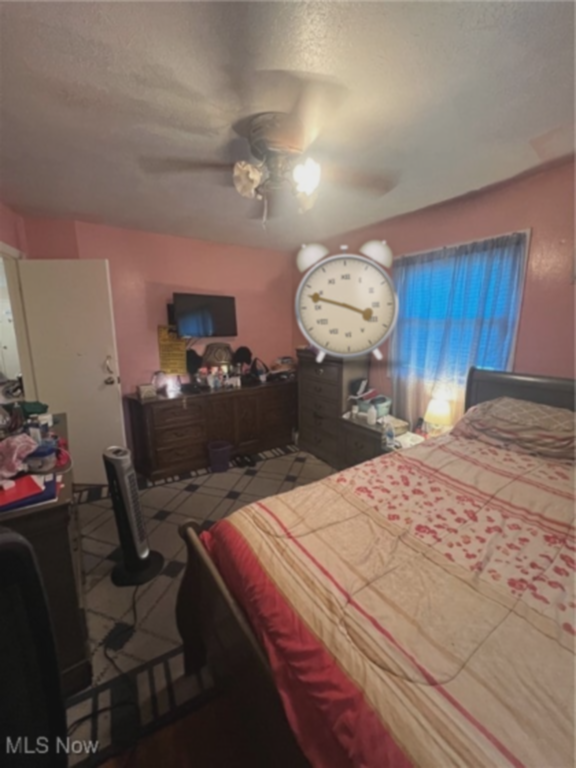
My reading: 3:48
